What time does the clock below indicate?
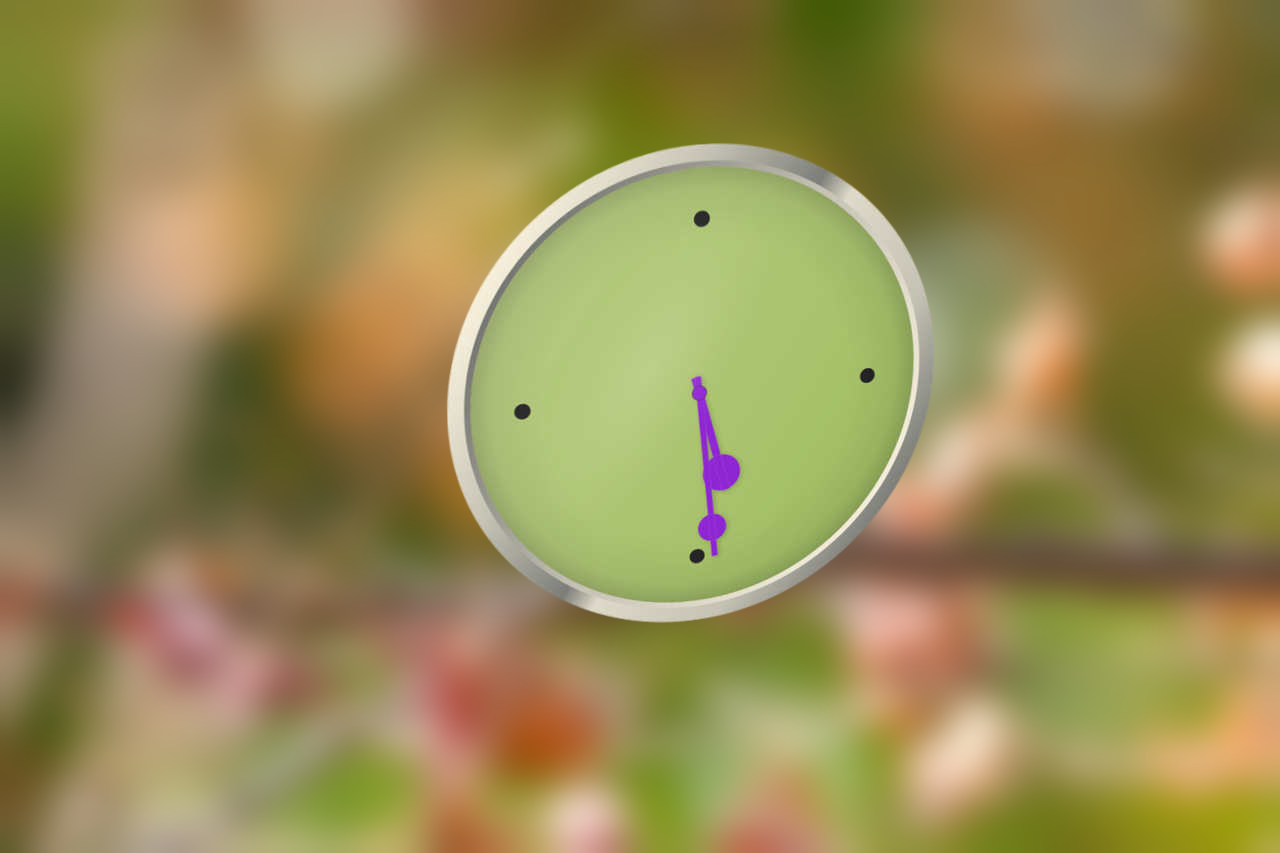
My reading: 5:29
